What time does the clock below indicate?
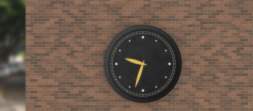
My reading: 9:33
